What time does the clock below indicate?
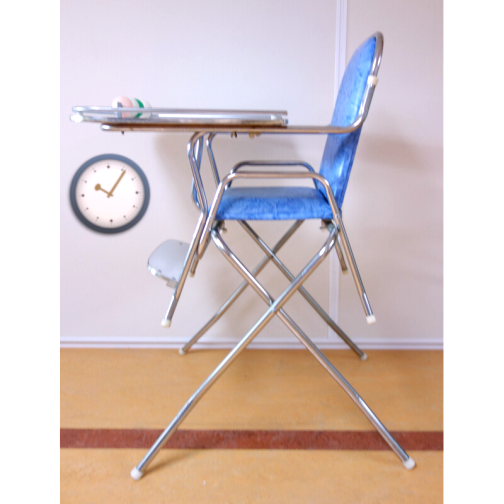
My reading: 10:06
